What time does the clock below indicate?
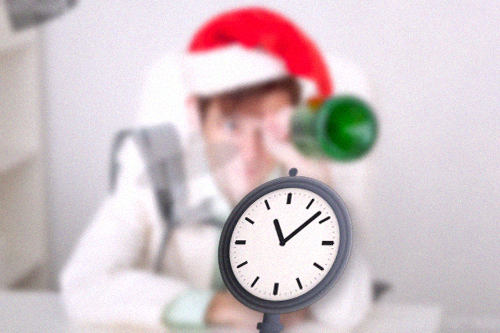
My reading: 11:08
